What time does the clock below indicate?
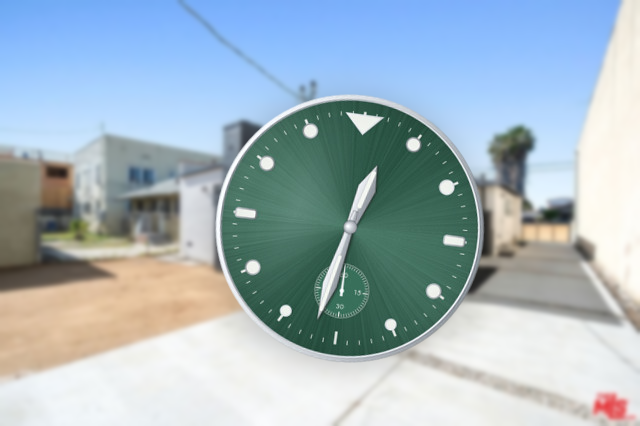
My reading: 12:32
